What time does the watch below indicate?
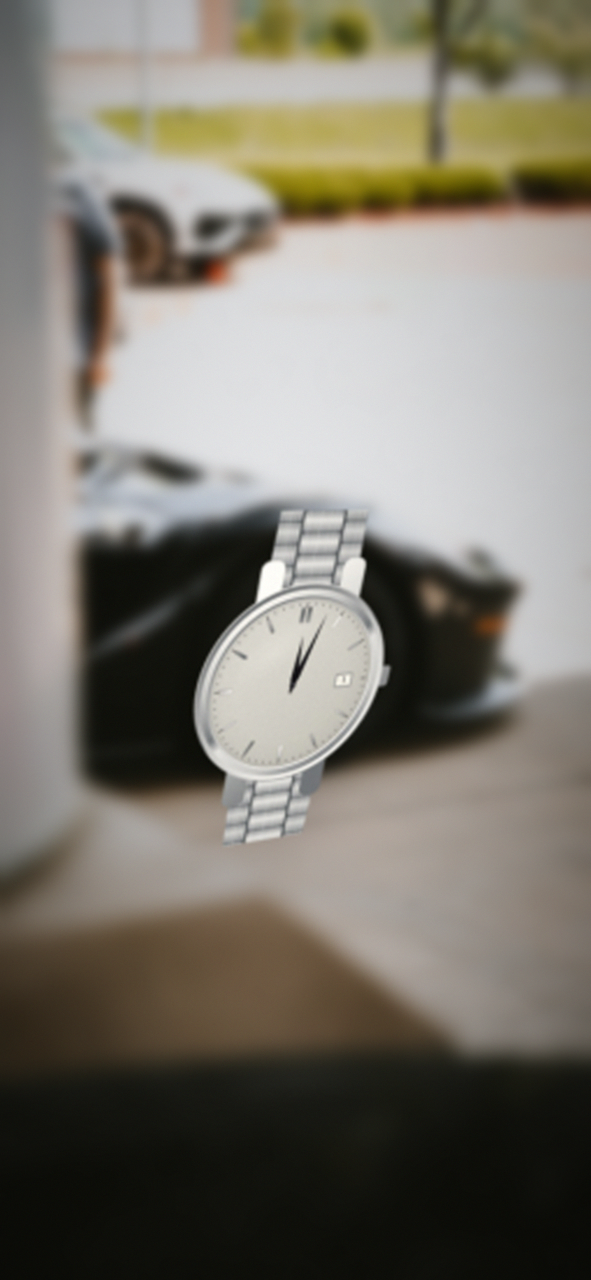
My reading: 12:03
